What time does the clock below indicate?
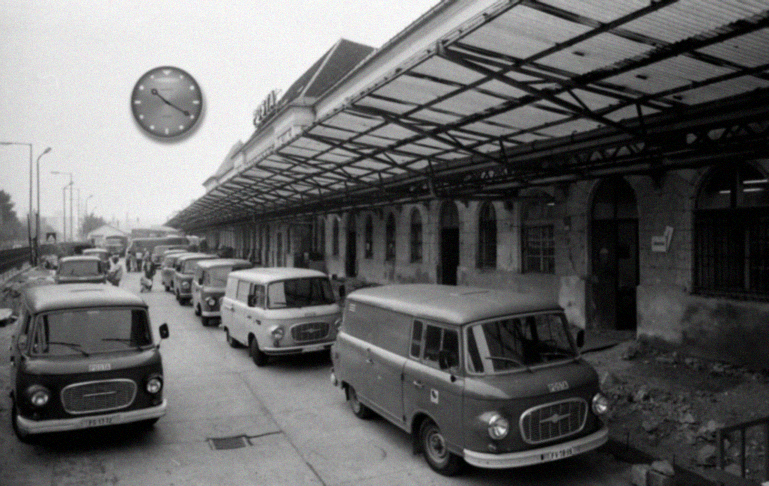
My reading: 10:20
